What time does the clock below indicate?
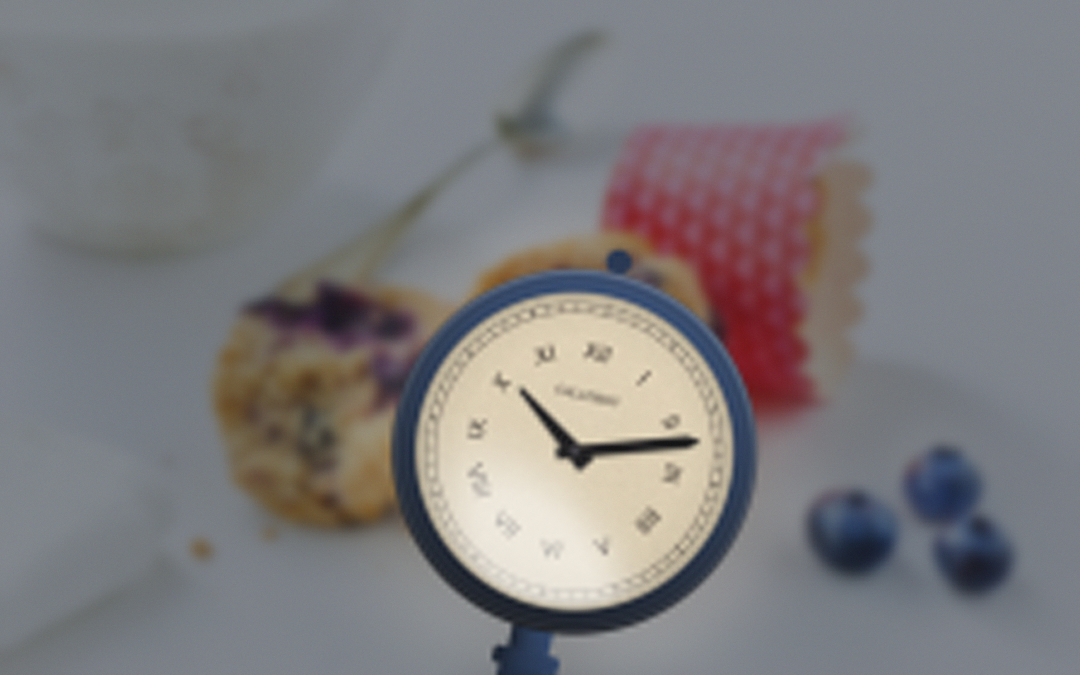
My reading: 10:12
